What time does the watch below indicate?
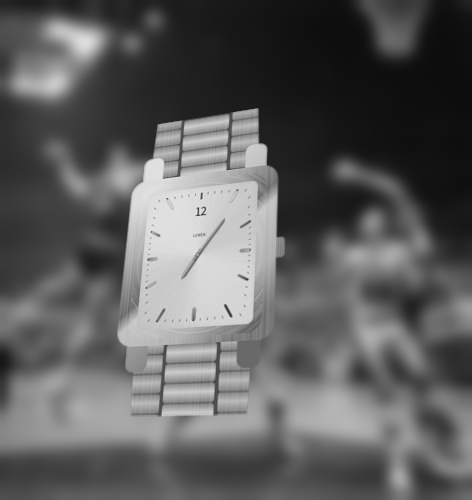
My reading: 7:06
